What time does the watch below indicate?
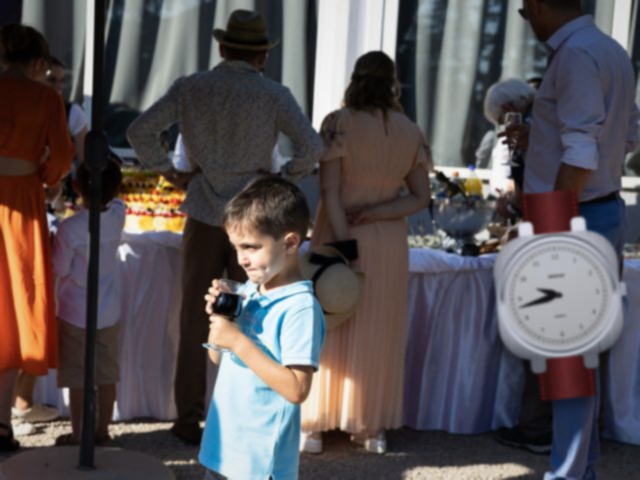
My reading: 9:43
